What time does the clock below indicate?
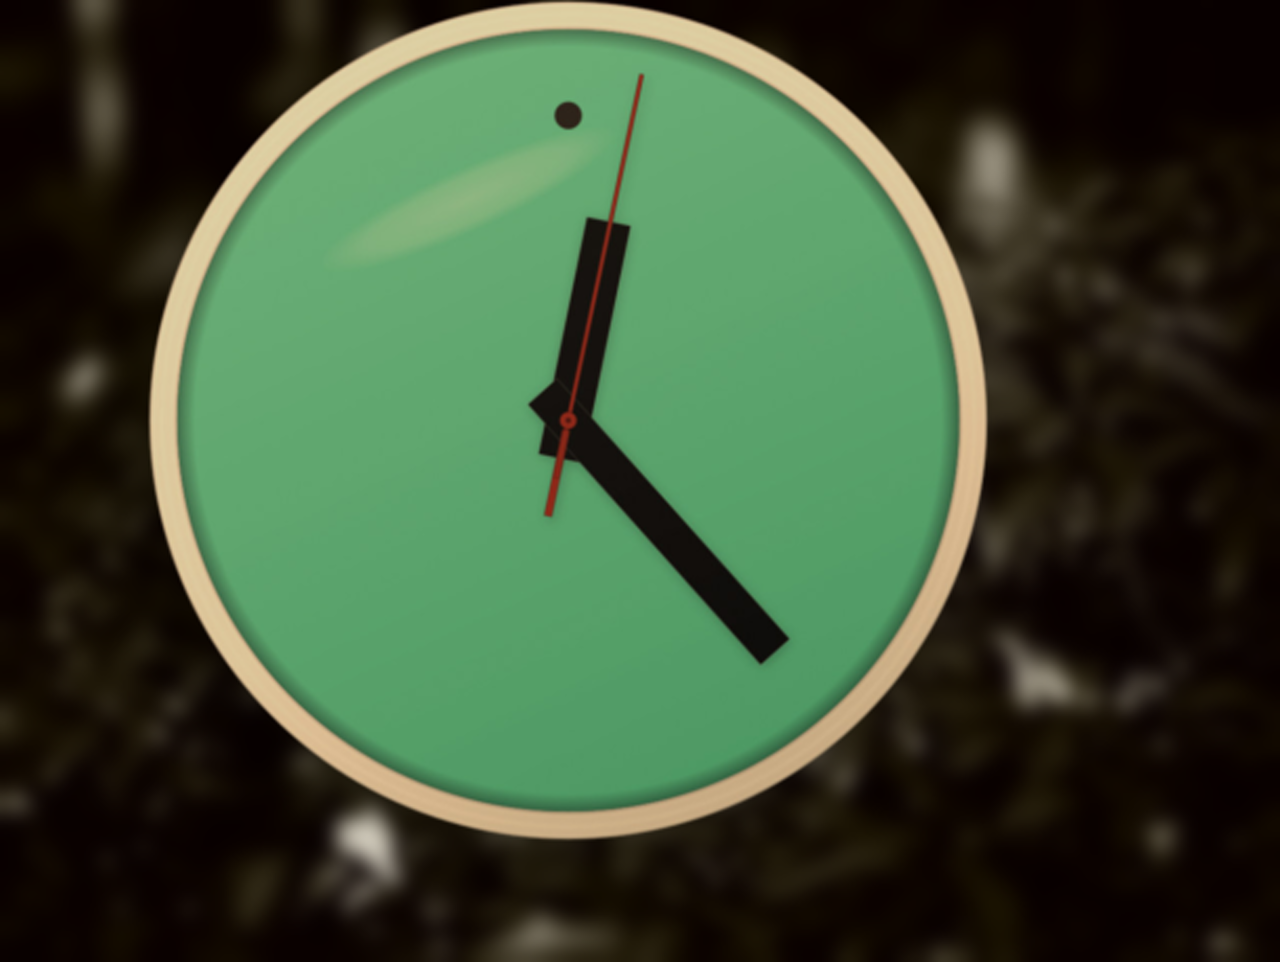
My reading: 12:23:02
